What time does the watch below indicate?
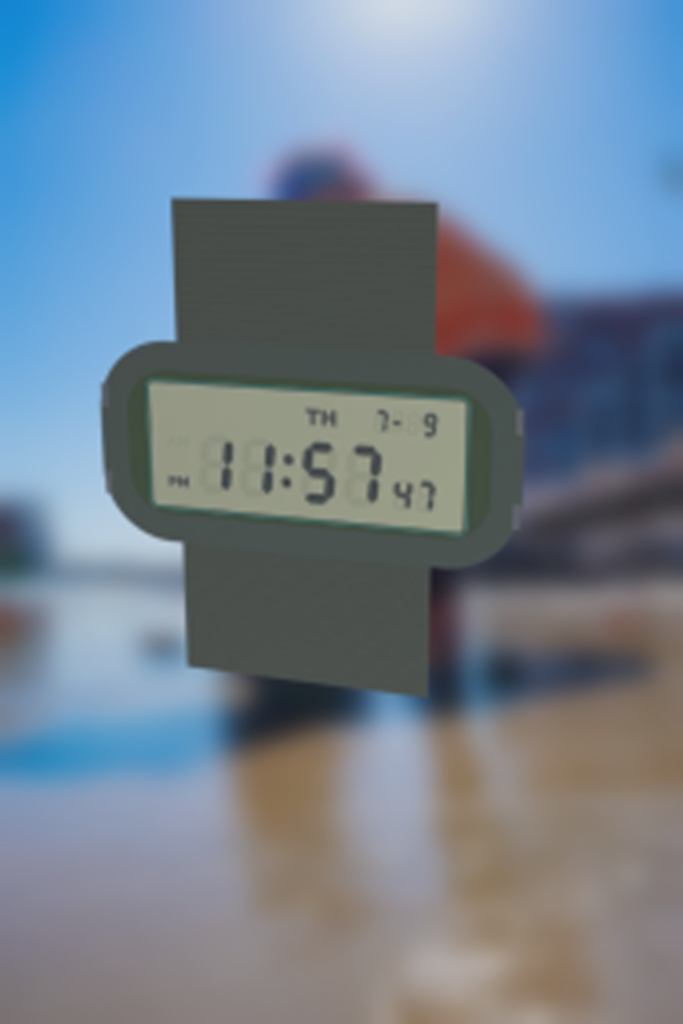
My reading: 11:57:47
